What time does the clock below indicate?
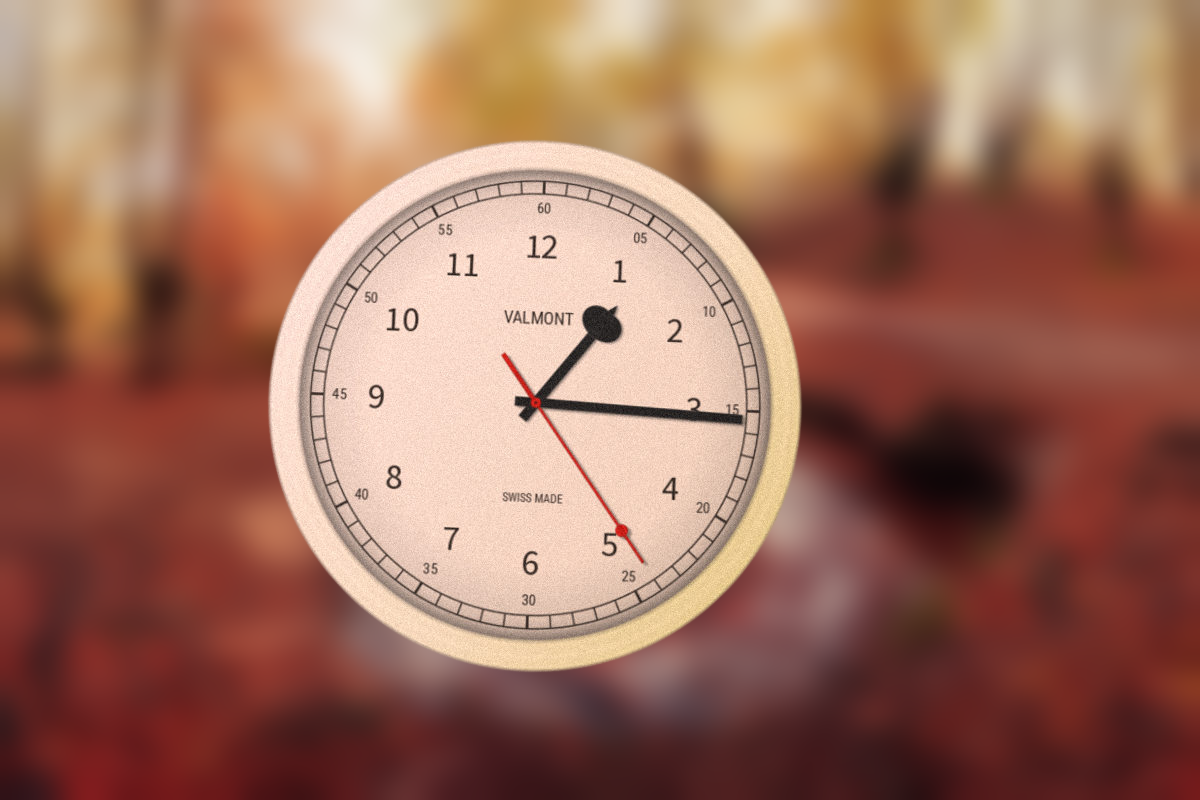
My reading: 1:15:24
